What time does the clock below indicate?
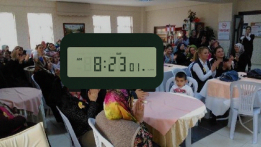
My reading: 8:23:01
